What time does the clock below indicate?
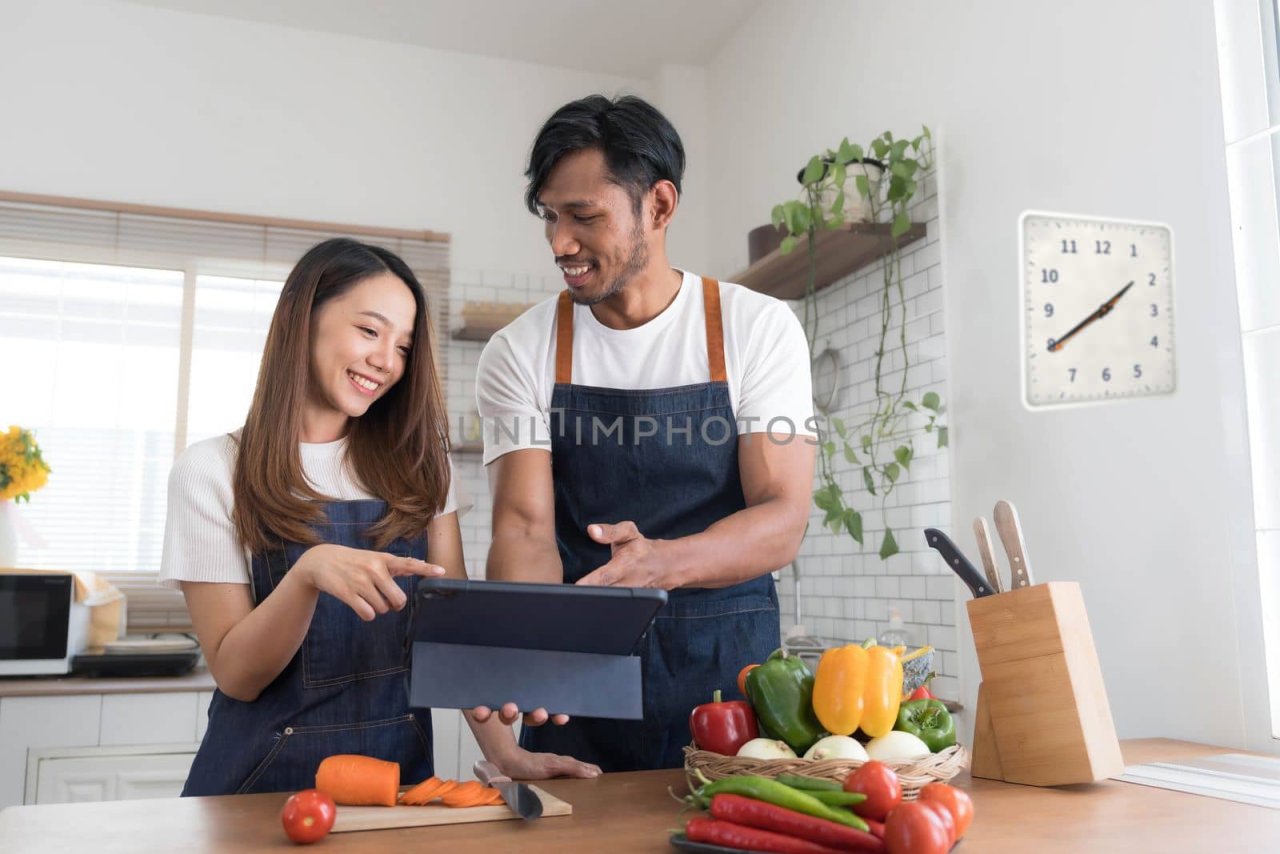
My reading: 1:39:39
